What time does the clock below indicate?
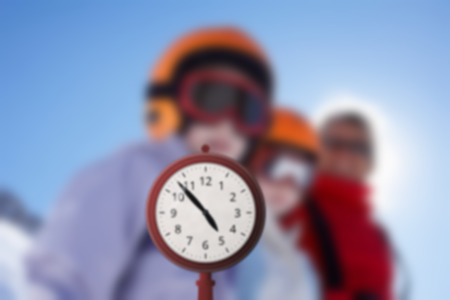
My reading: 4:53
